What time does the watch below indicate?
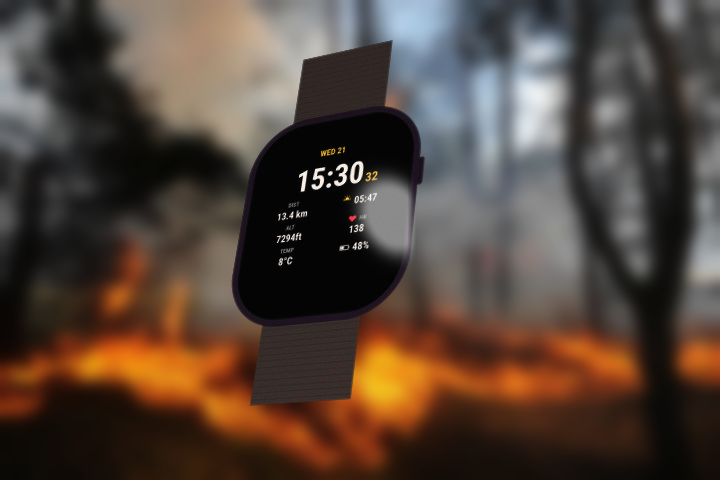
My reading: 15:30:32
